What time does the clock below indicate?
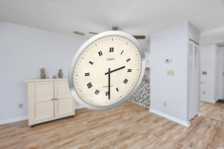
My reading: 2:29
